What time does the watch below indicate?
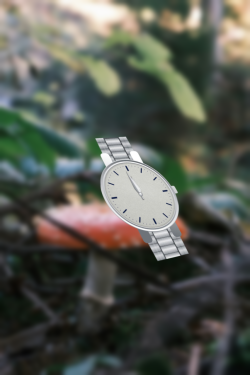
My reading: 11:59
